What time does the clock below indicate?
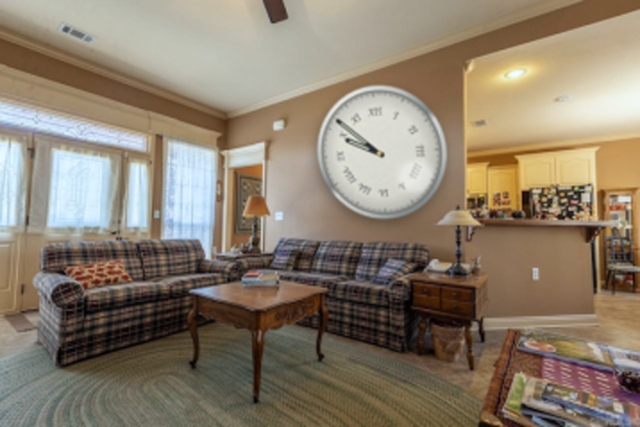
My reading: 9:52
